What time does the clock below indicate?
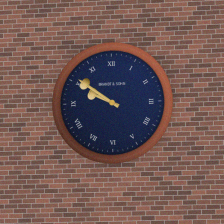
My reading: 9:51
